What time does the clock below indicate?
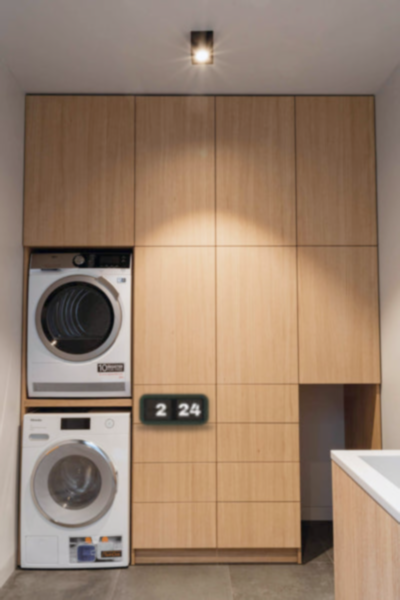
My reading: 2:24
